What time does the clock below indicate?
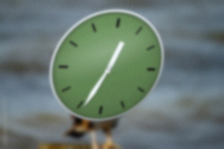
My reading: 12:34
